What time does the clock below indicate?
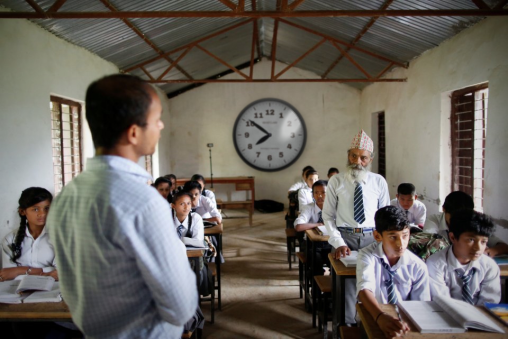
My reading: 7:51
